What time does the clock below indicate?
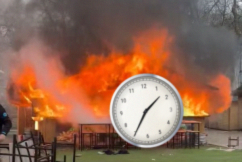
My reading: 1:35
